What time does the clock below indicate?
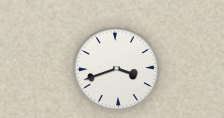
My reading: 3:42
